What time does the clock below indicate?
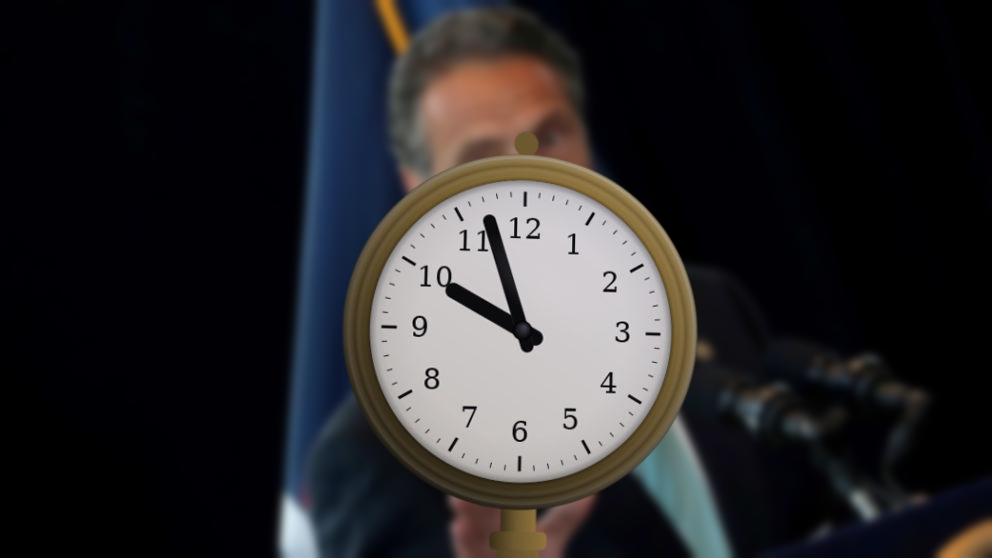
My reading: 9:57
